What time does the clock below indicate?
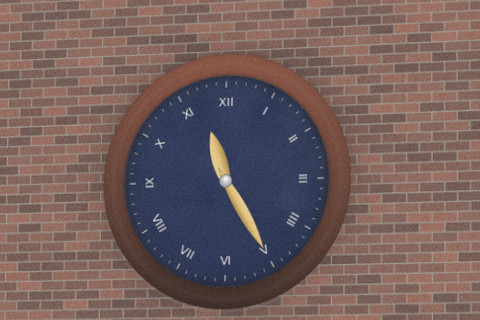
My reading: 11:25
